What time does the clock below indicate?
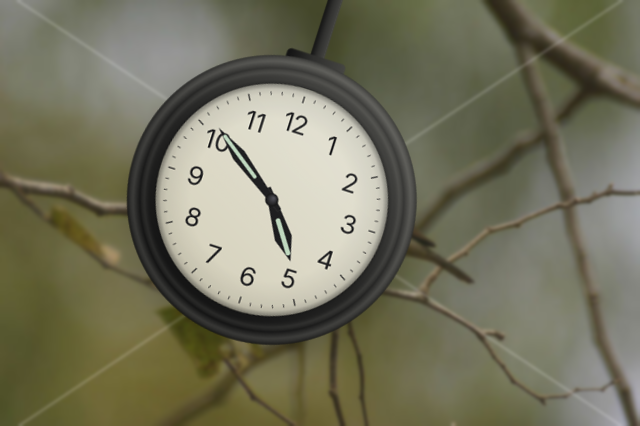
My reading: 4:51
